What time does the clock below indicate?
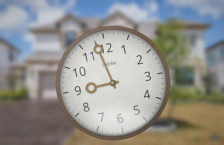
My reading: 8:58
